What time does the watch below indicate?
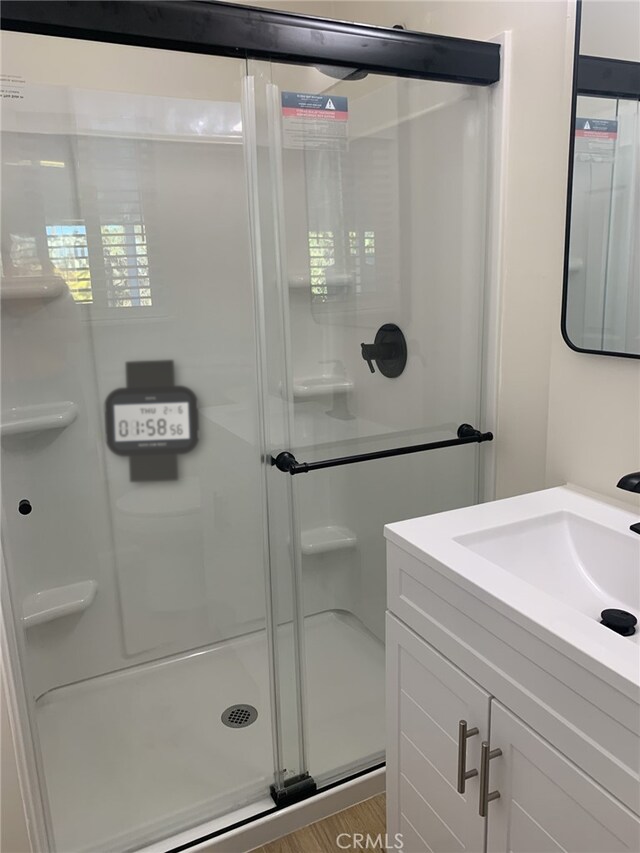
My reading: 1:58
